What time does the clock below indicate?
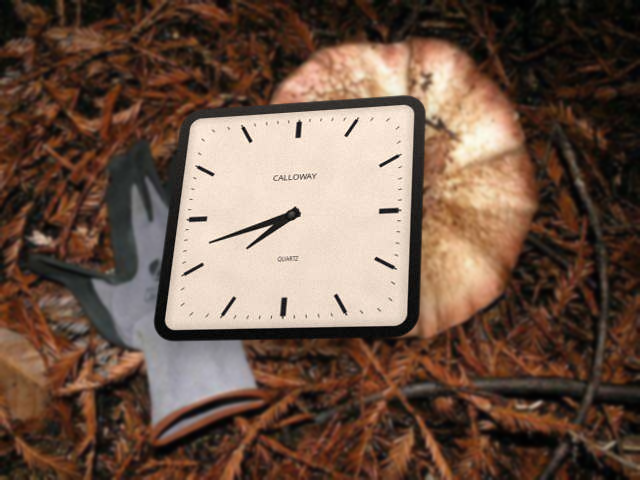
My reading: 7:42
